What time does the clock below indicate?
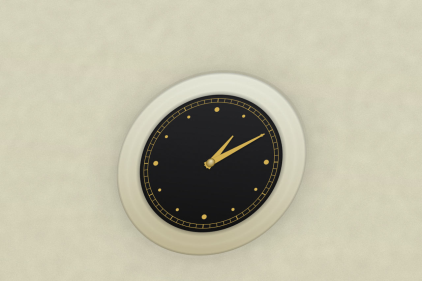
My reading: 1:10
